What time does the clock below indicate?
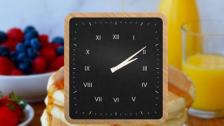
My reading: 2:09
